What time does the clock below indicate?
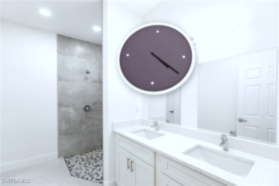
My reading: 4:21
